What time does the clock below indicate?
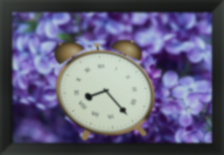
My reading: 8:25
